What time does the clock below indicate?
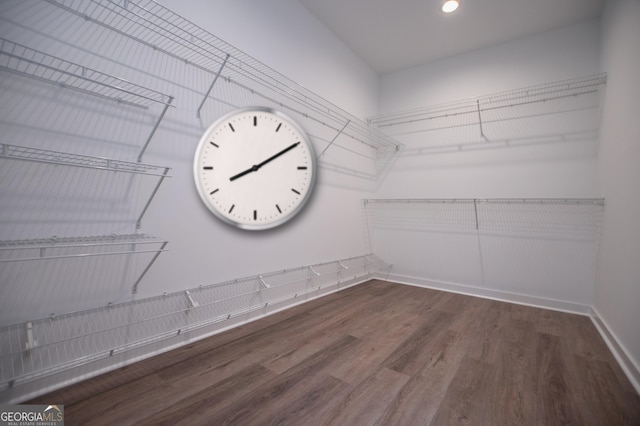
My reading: 8:10
